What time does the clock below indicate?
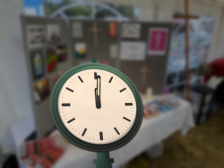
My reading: 12:01
